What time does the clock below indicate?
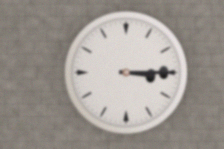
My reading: 3:15
